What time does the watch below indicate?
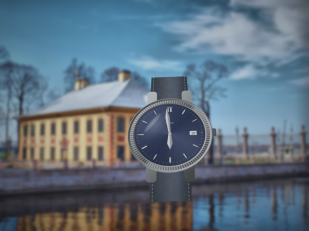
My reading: 5:59
